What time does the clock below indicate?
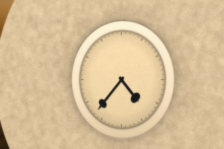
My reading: 4:37
